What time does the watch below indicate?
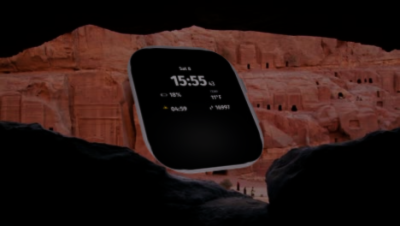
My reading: 15:55
